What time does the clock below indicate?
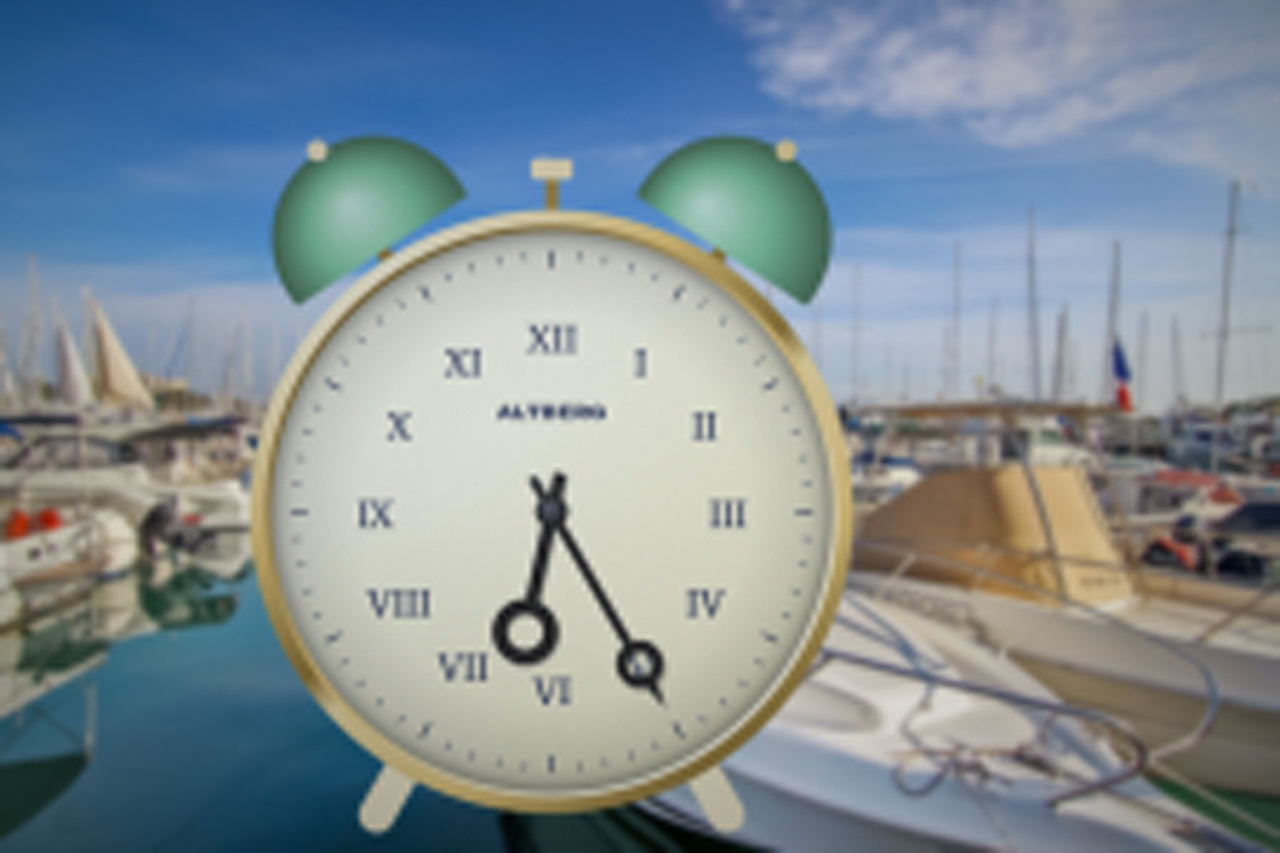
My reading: 6:25
